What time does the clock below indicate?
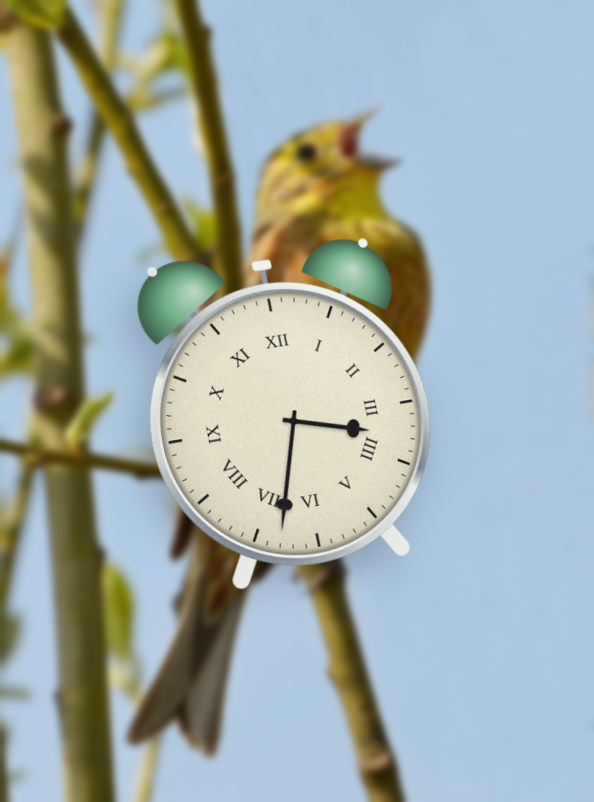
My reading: 3:33
